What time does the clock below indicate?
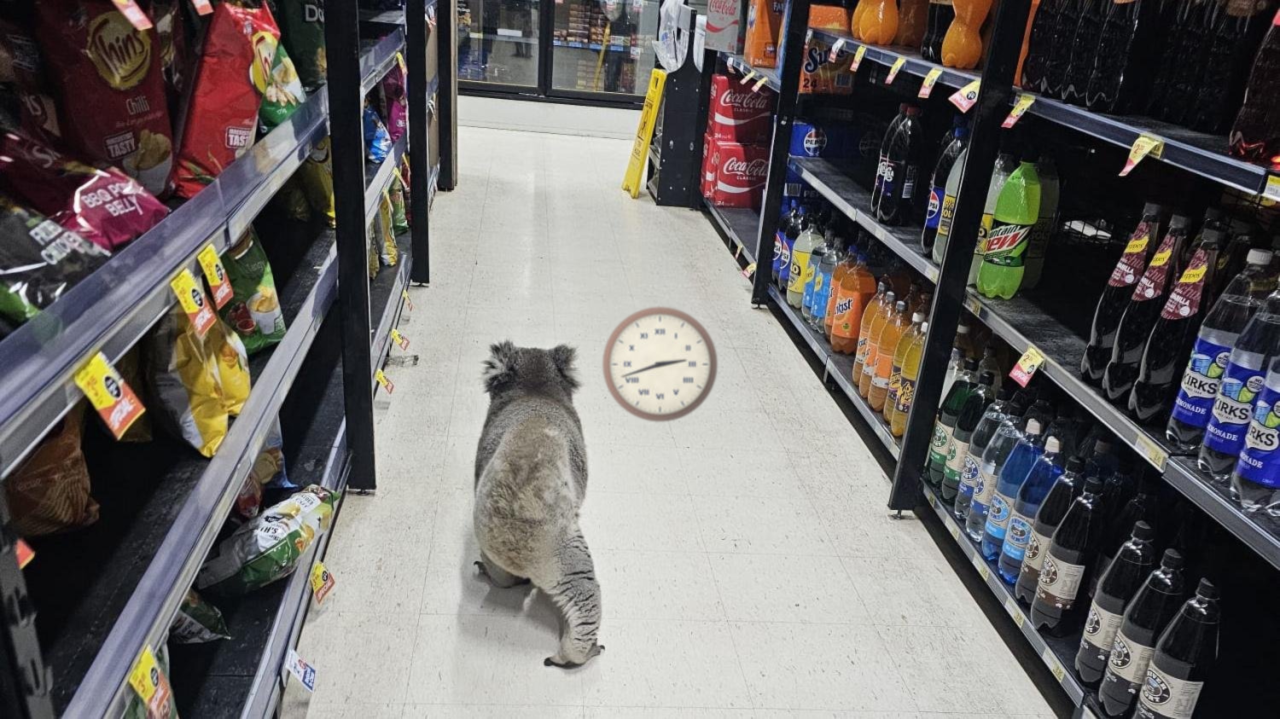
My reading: 2:42
